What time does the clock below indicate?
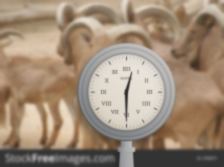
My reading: 12:30
